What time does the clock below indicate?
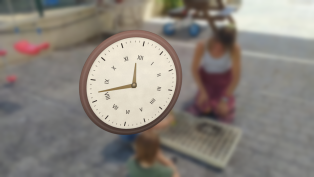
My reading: 11:42
